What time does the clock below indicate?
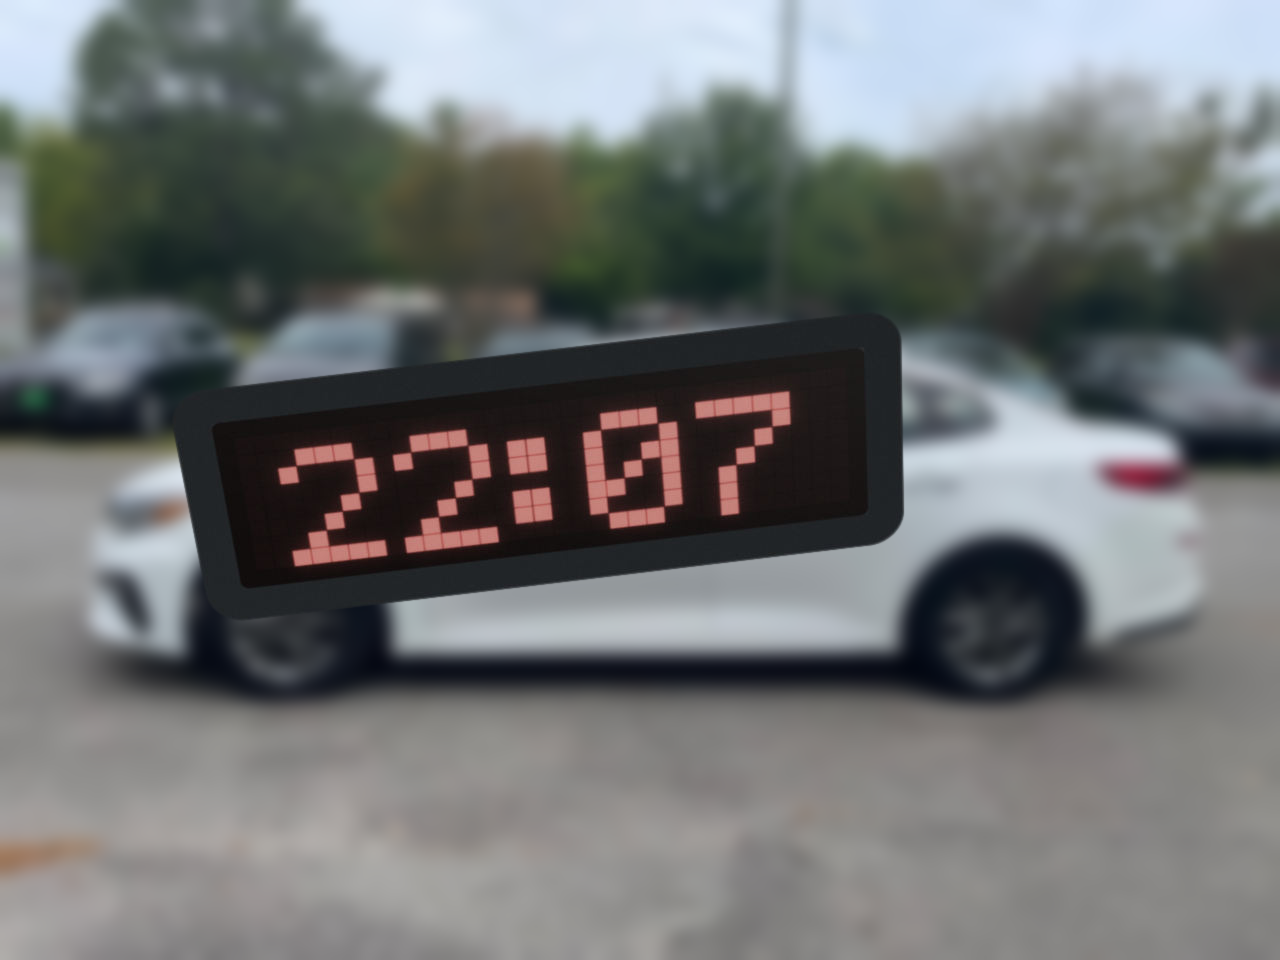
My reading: 22:07
